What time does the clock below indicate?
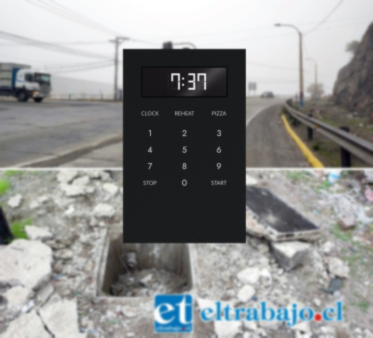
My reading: 7:37
